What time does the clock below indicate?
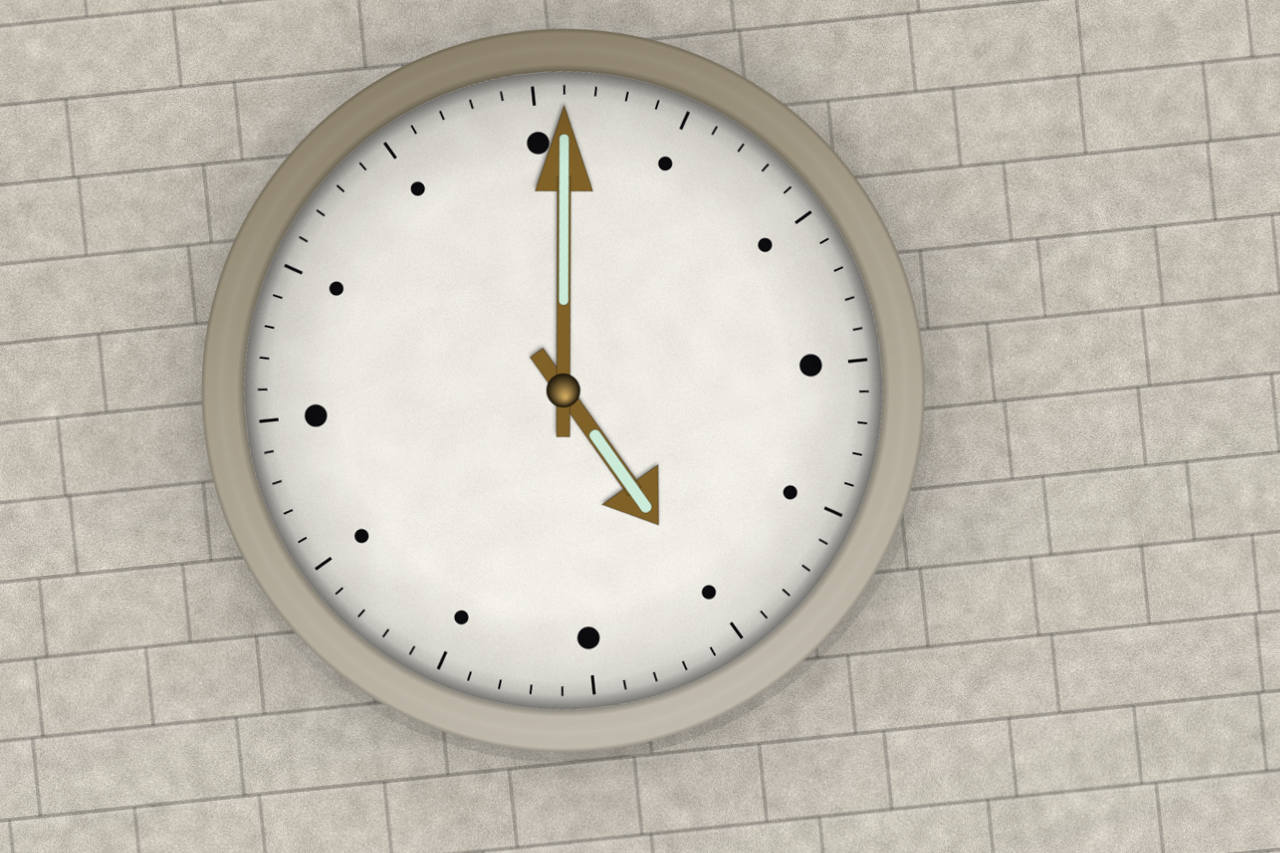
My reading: 5:01
